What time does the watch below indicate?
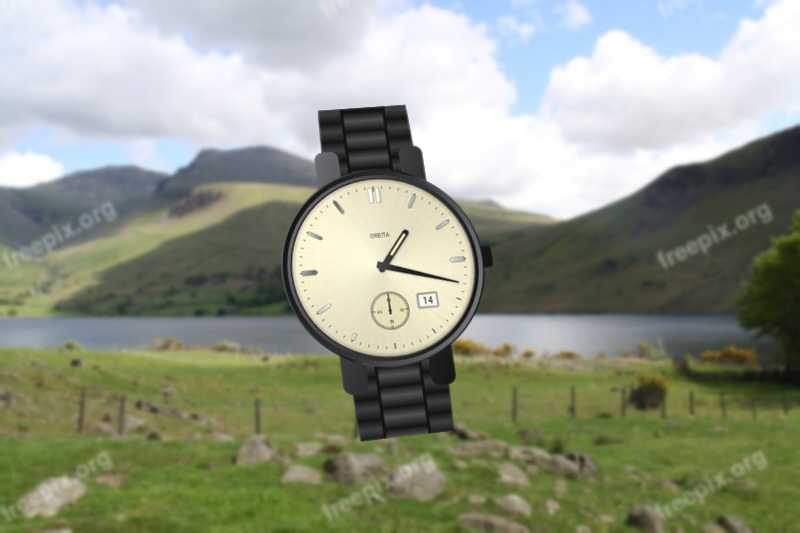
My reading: 1:18
